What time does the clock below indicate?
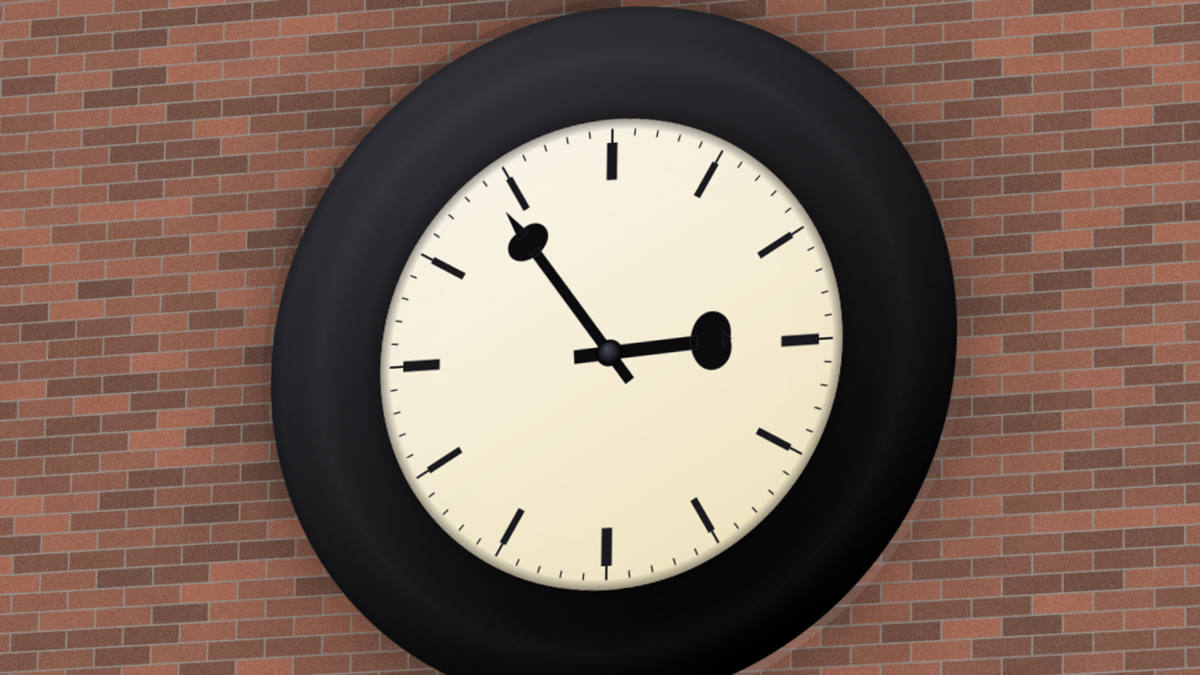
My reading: 2:54
